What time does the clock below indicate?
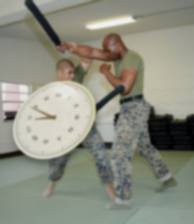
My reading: 8:49
